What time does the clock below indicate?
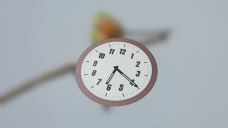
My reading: 6:20
